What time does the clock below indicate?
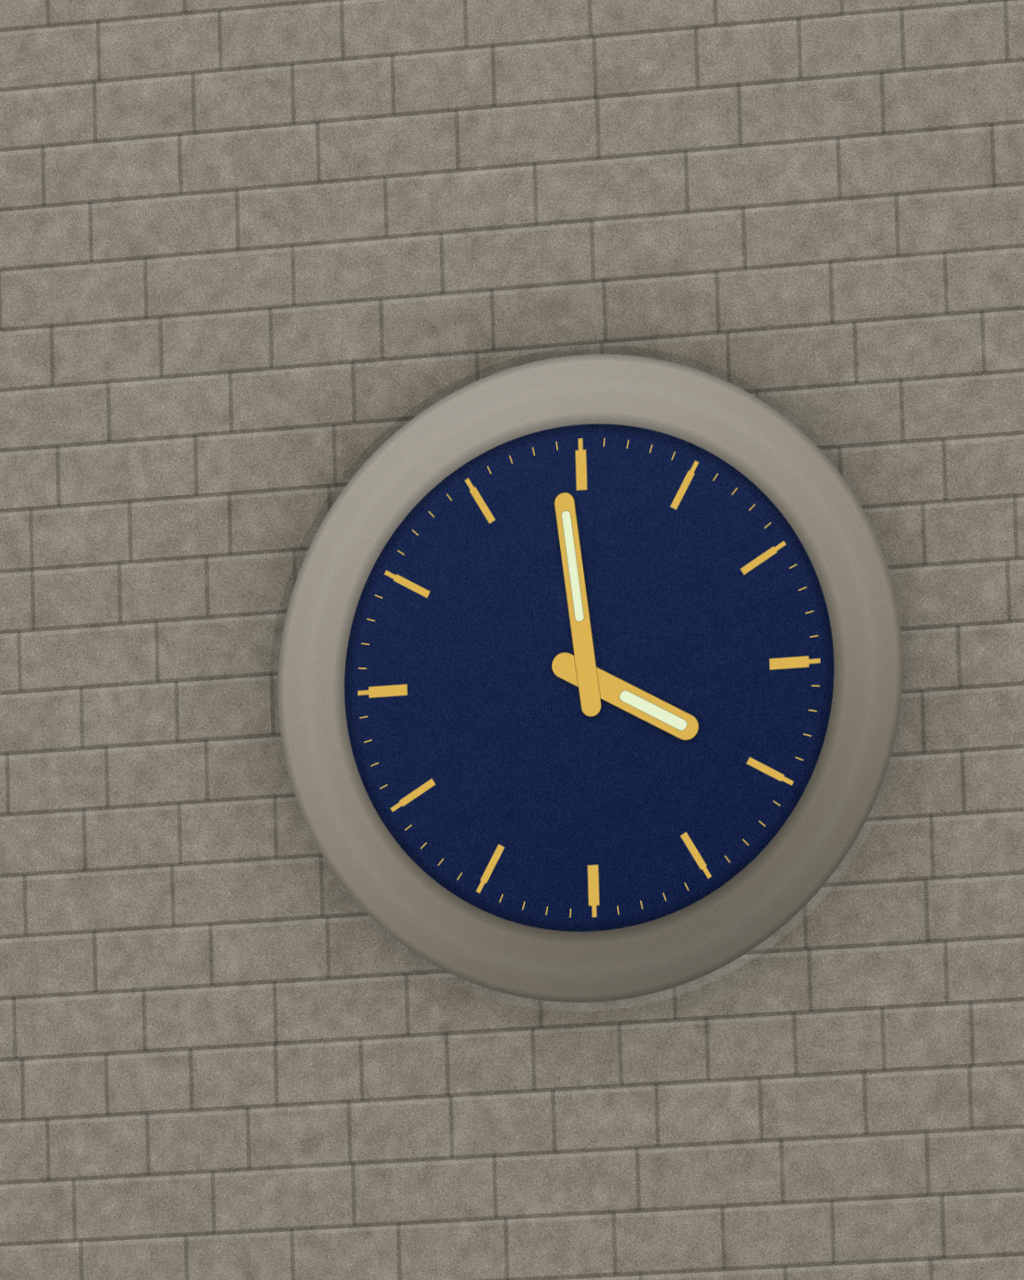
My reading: 3:59
